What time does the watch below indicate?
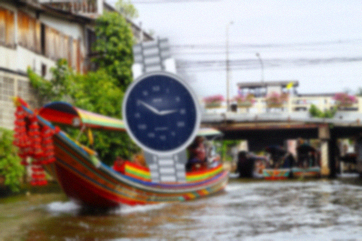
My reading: 2:51
